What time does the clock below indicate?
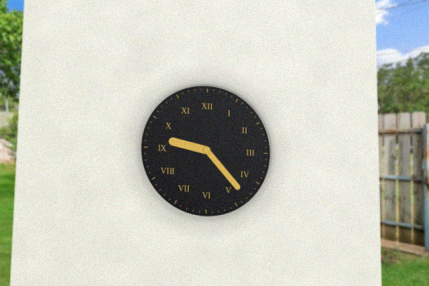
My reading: 9:23
